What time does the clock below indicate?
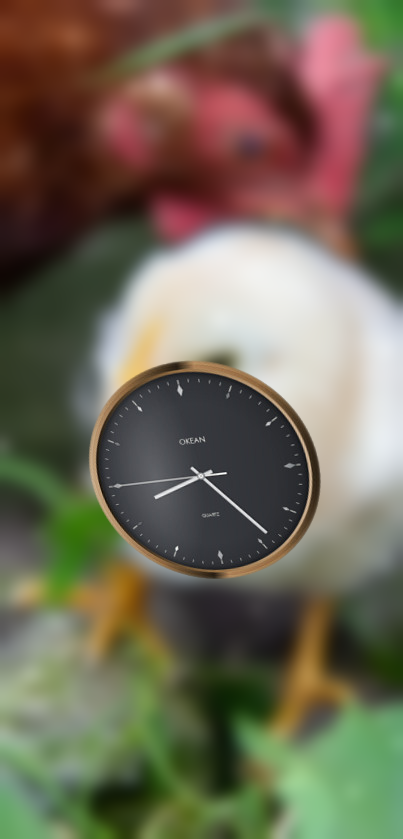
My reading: 8:23:45
